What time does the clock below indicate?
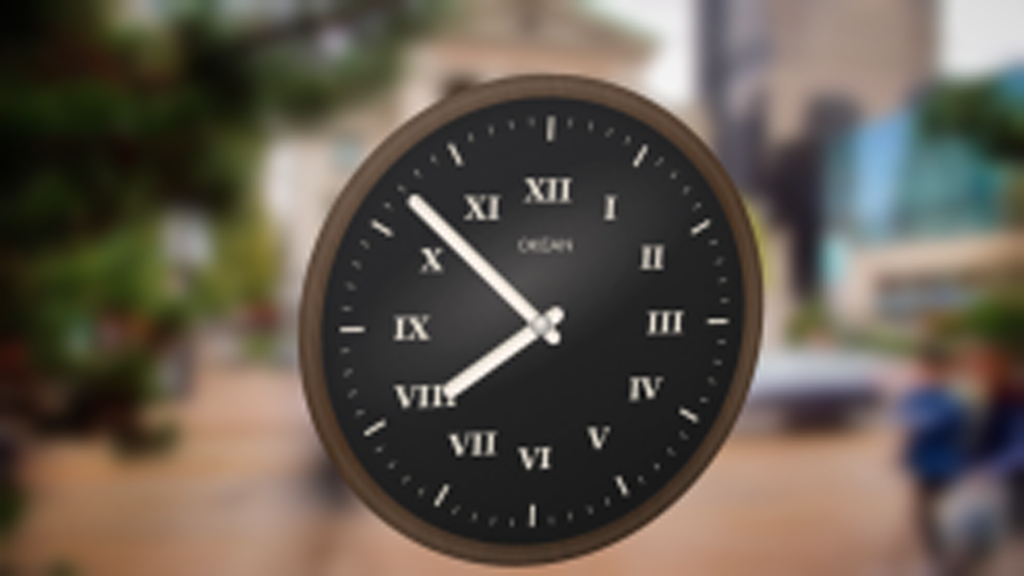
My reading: 7:52
